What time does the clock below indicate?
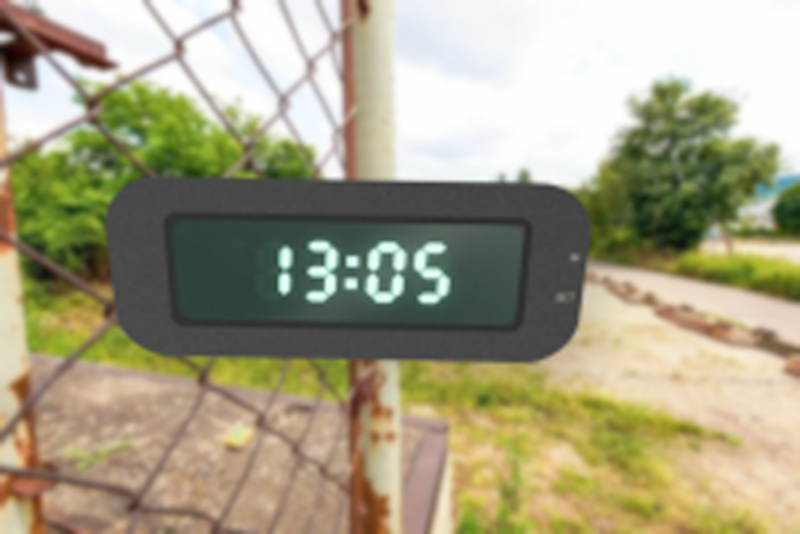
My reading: 13:05
